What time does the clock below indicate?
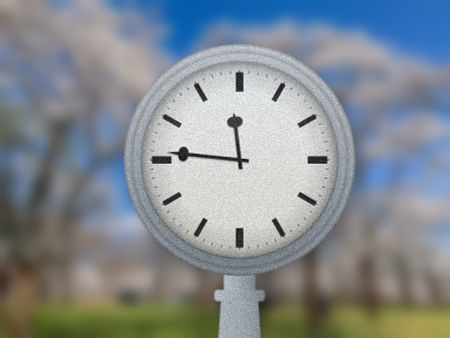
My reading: 11:46
